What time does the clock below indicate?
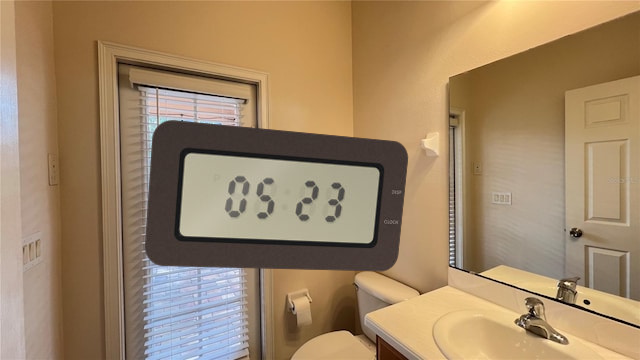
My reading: 5:23
